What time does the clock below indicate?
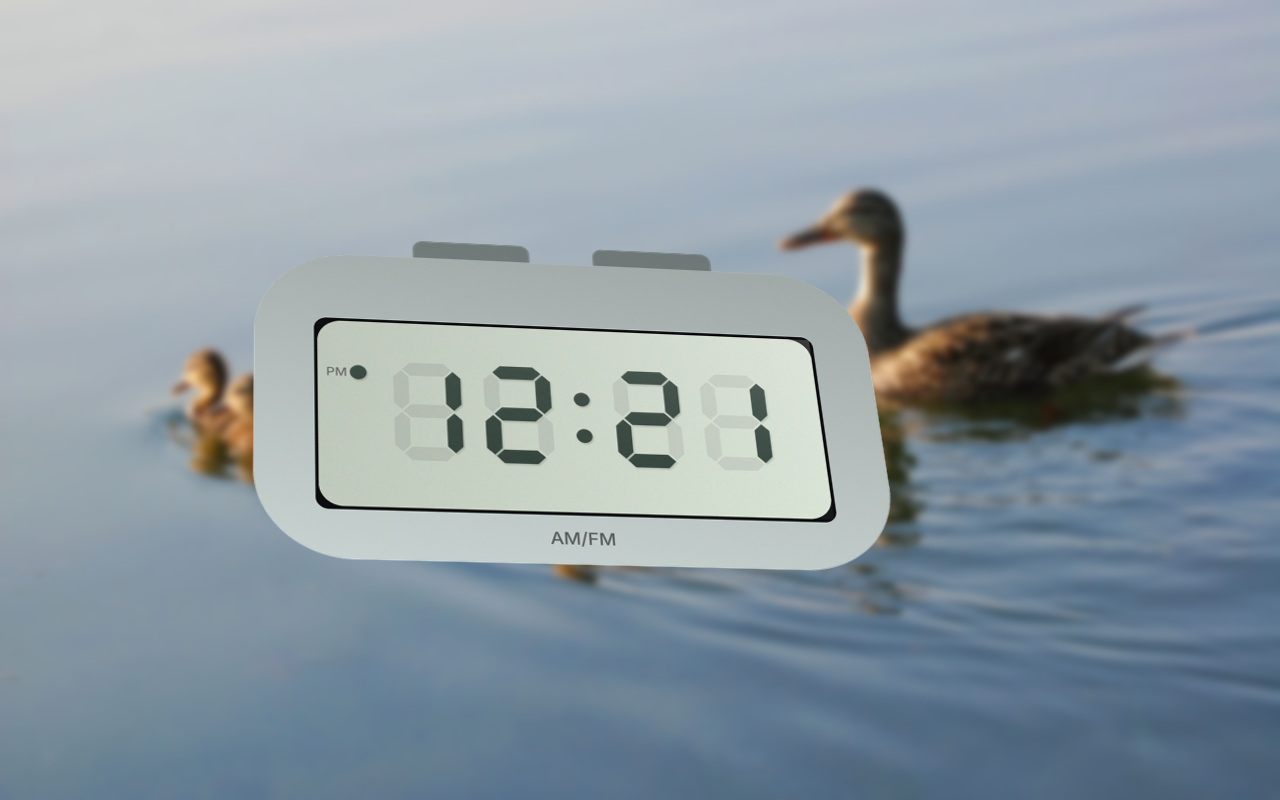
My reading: 12:21
